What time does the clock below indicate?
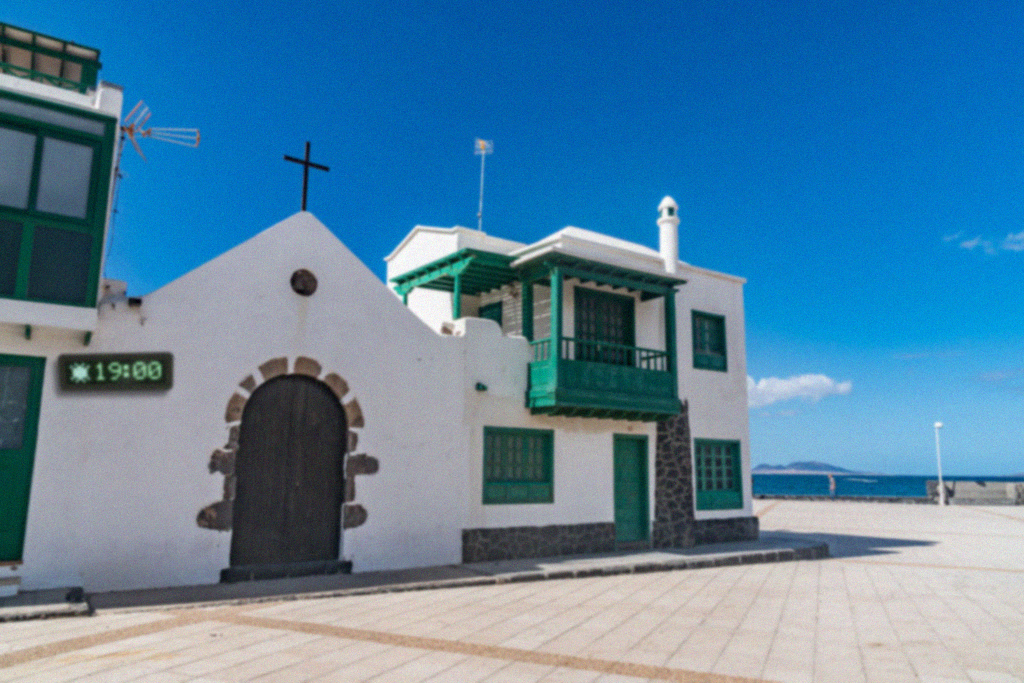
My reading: 19:00
